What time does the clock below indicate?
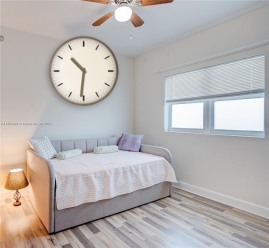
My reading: 10:31
